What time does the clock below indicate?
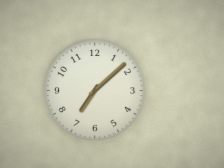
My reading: 7:08
